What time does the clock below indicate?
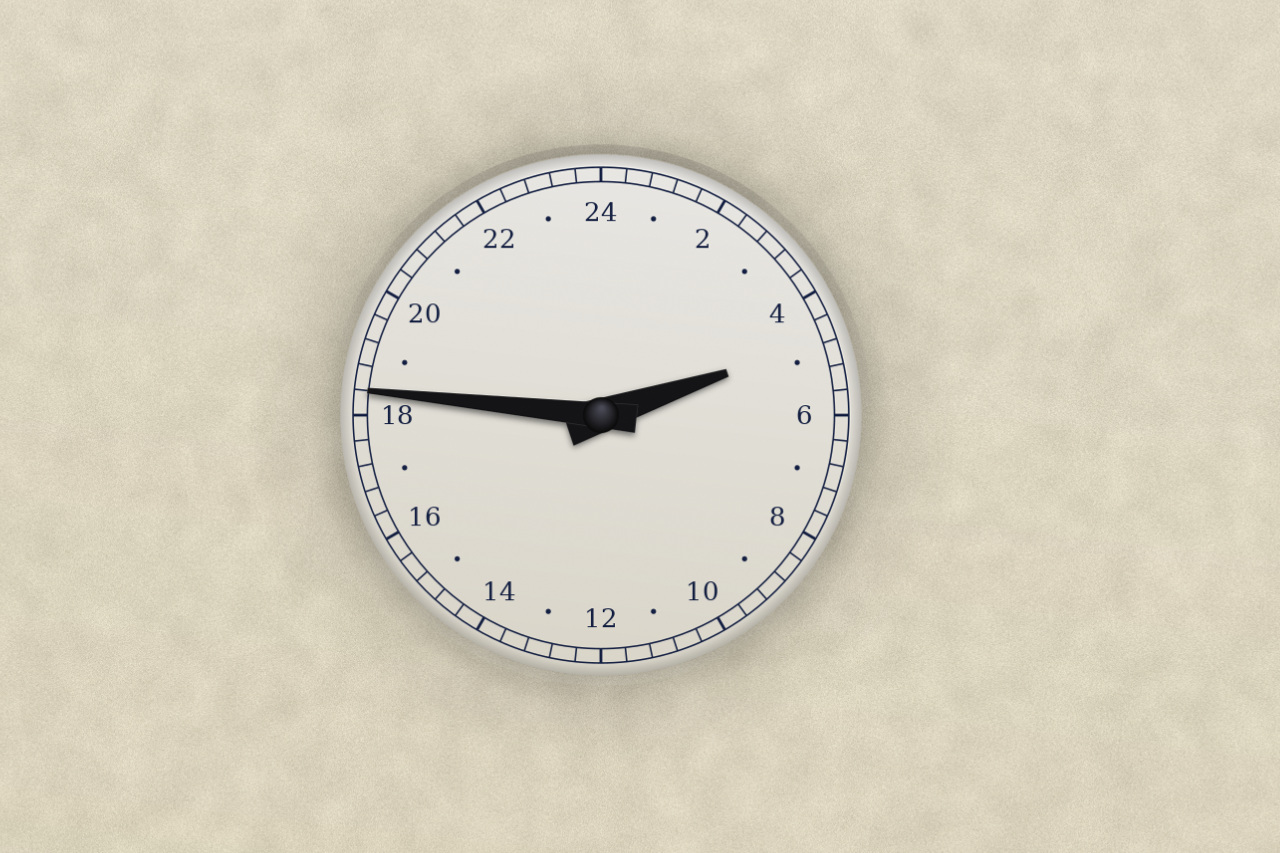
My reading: 4:46
